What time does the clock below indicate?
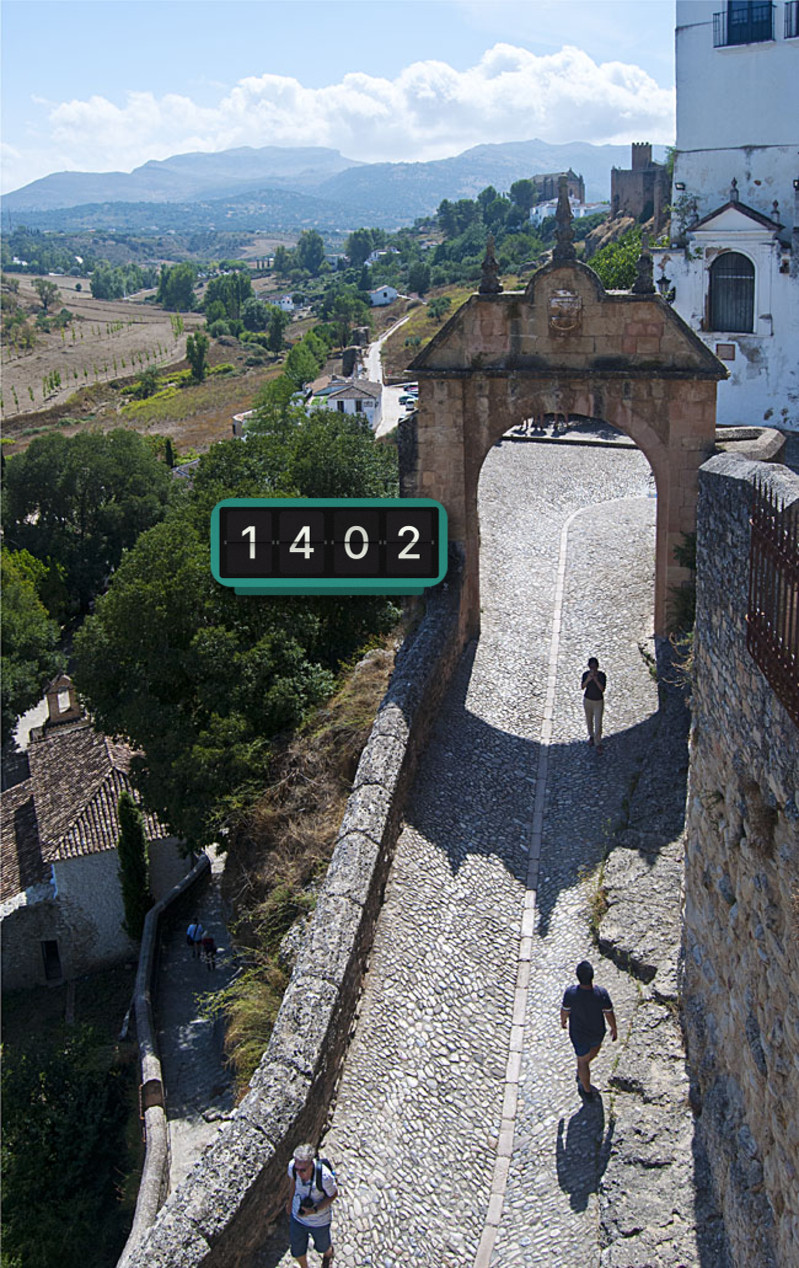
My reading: 14:02
